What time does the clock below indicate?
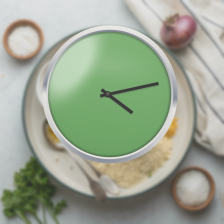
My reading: 4:13
